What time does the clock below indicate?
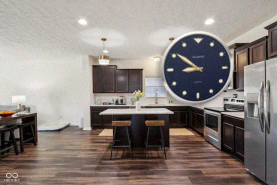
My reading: 8:51
